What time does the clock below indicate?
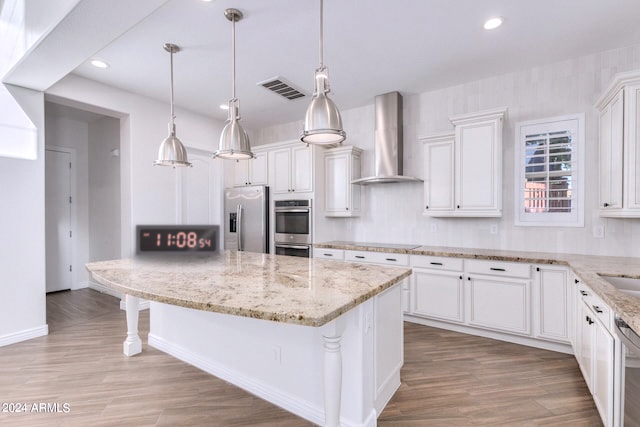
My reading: 11:08
